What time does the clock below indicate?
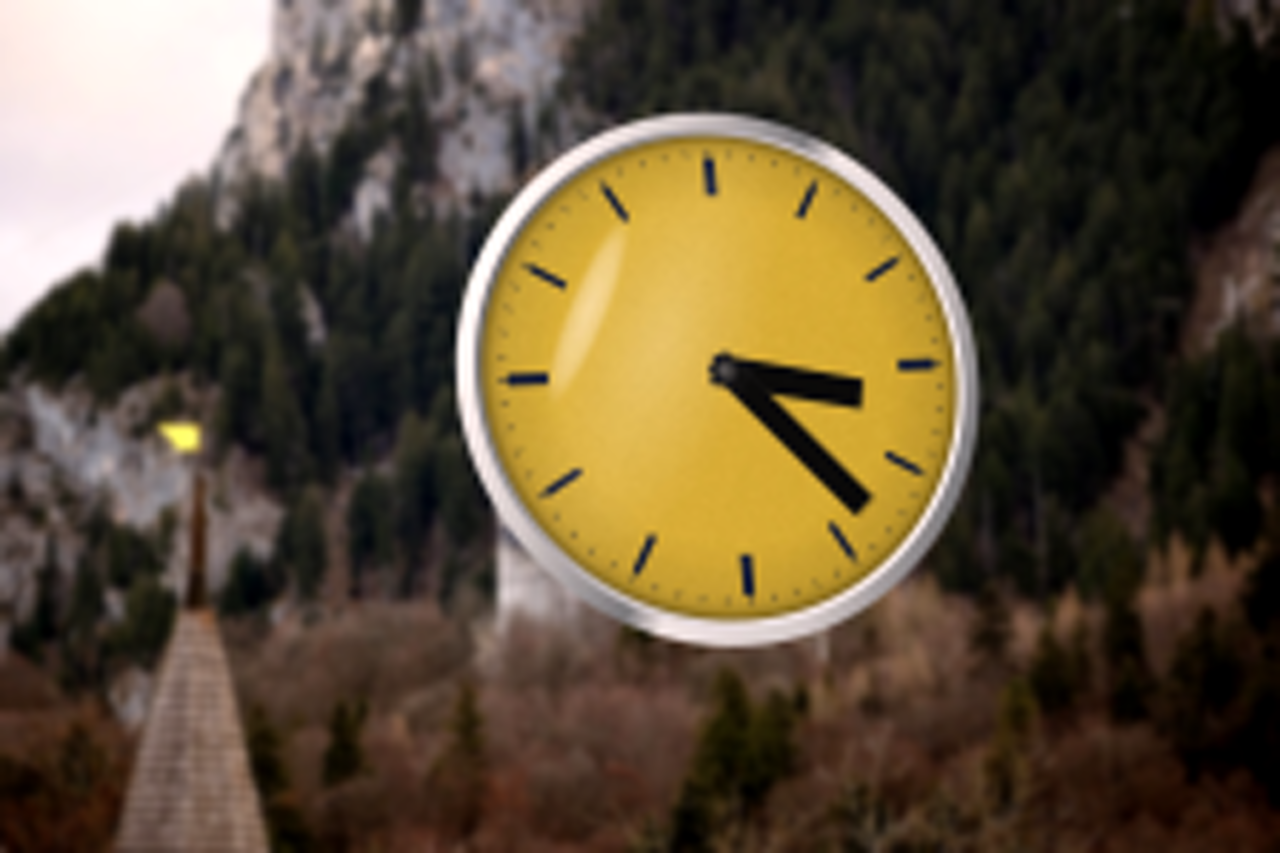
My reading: 3:23
